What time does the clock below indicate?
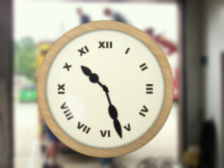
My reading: 10:27
